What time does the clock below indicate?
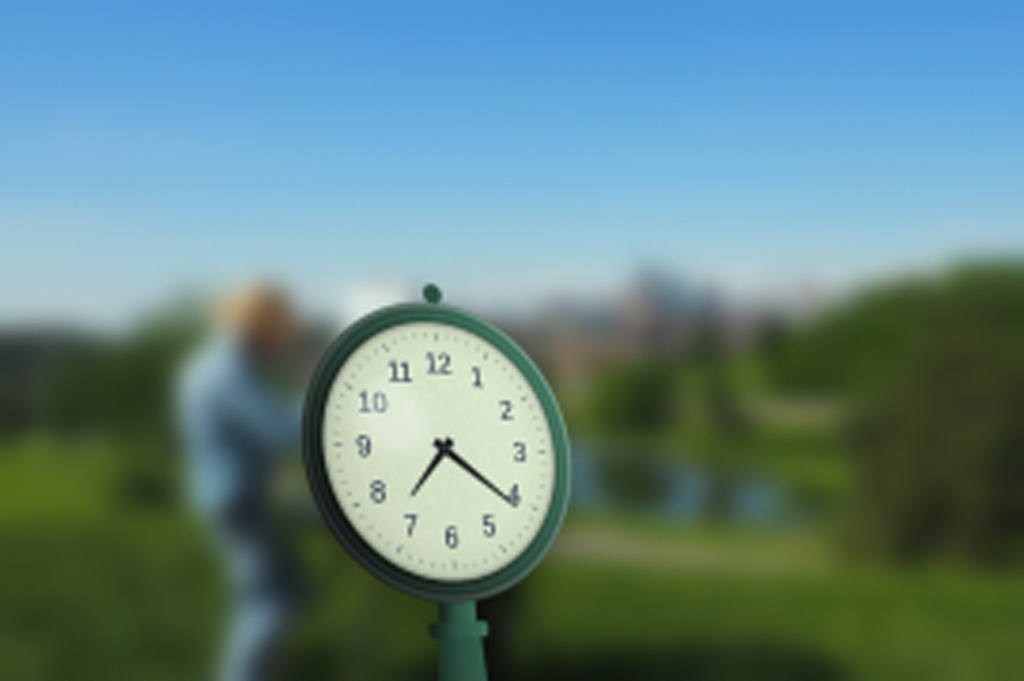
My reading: 7:21
